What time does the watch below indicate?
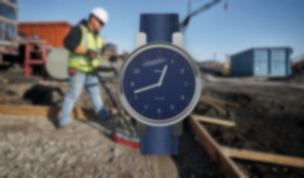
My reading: 12:42
